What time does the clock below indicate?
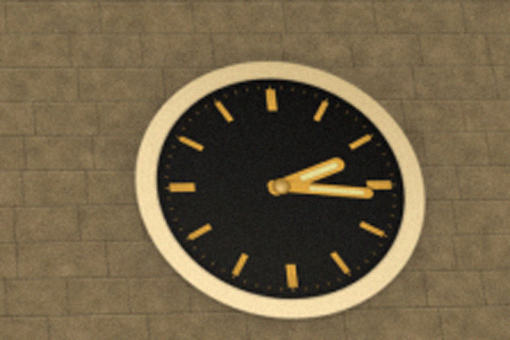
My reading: 2:16
